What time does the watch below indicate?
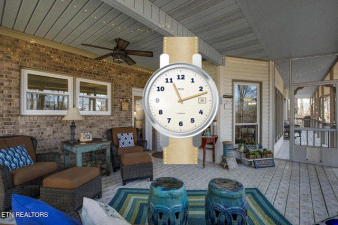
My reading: 11:12
